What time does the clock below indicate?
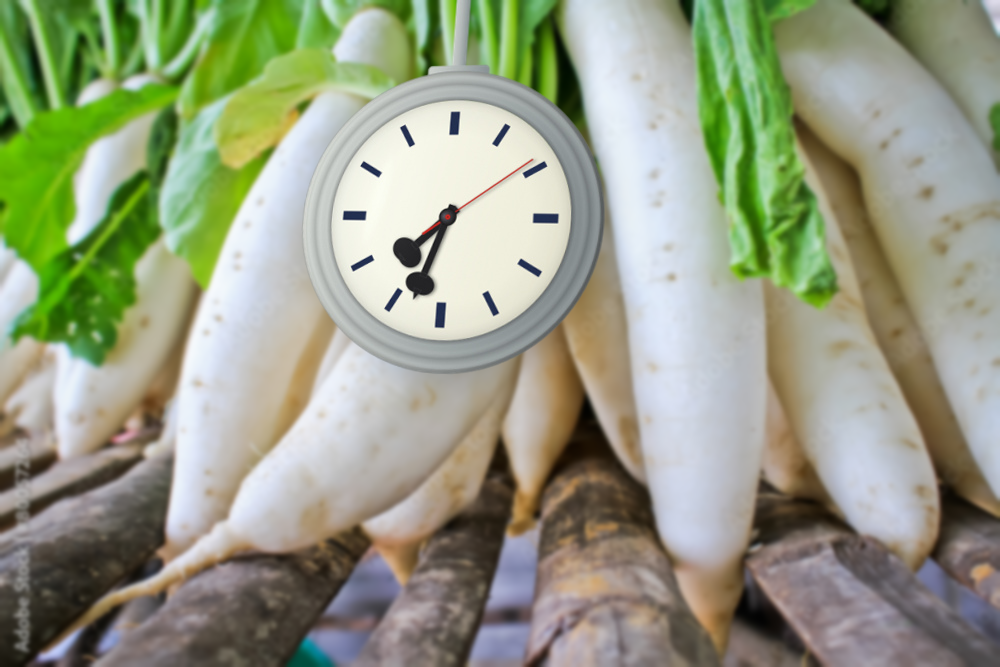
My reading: 7:33:09
